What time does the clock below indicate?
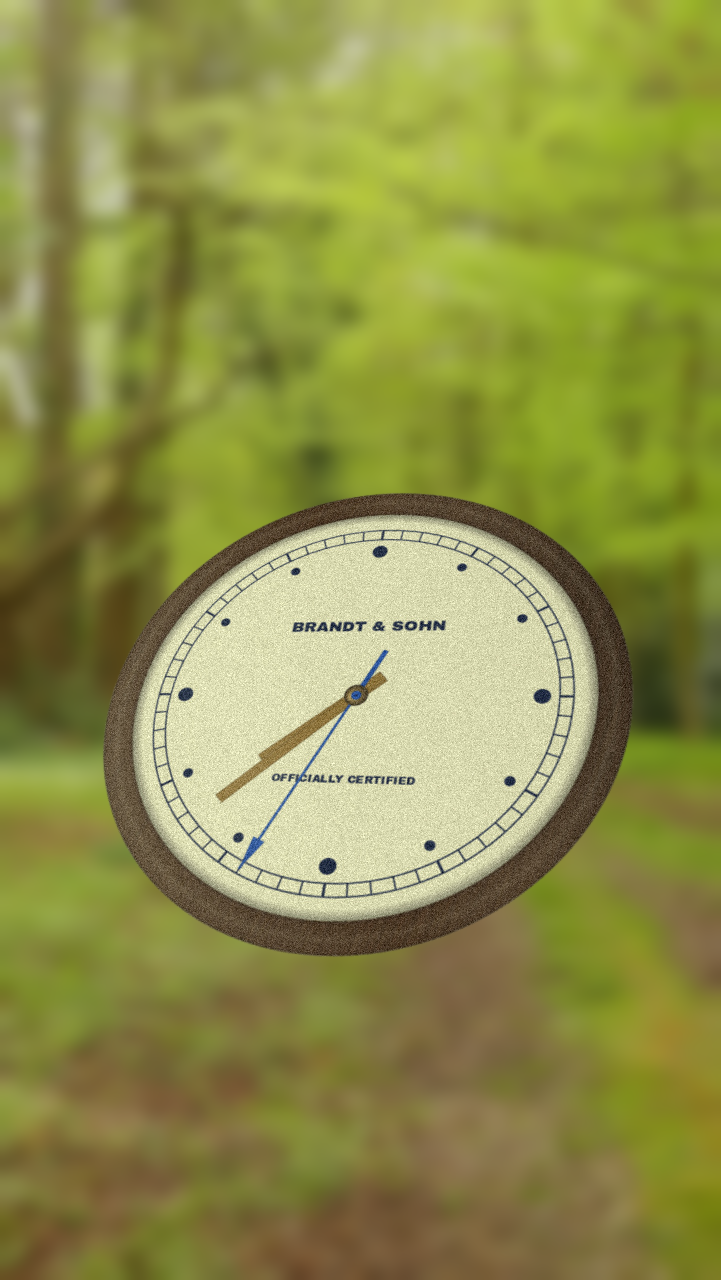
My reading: 7:37:34
